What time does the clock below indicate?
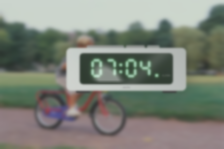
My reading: 7:04
